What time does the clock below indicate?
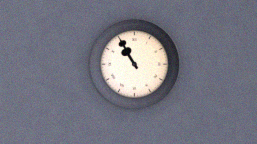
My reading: 10:55
